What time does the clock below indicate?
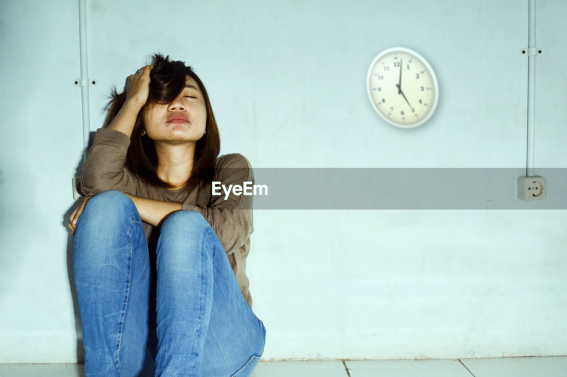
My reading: 5:02
